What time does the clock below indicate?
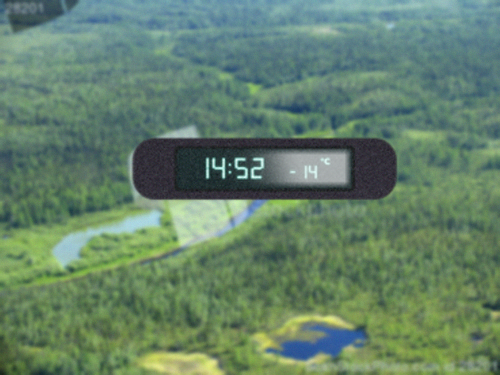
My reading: 14:52
